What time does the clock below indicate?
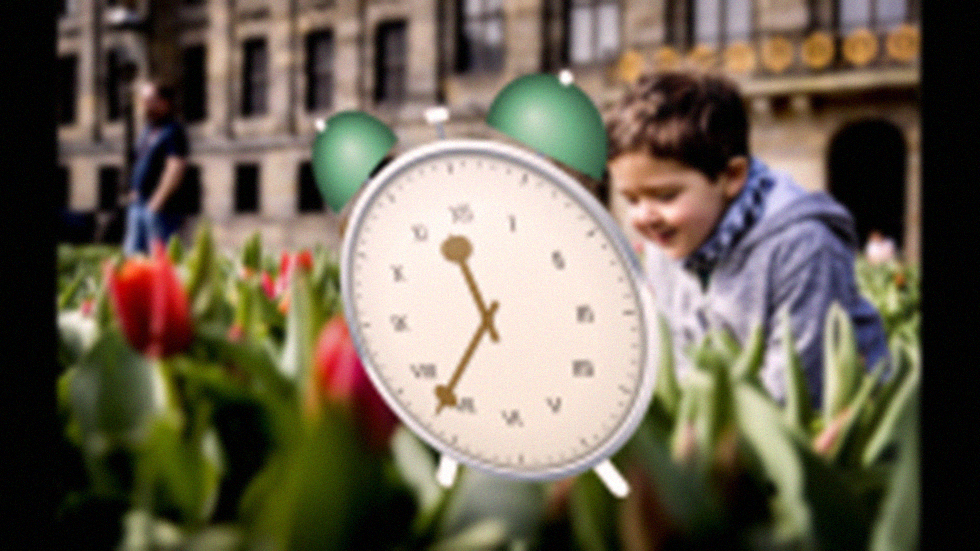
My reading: 11:37
